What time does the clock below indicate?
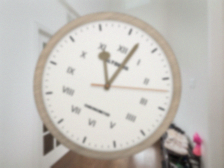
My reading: 11:02:12
